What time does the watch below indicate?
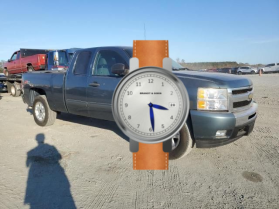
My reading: 3:29
